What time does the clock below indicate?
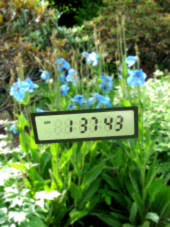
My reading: 1:37:43
